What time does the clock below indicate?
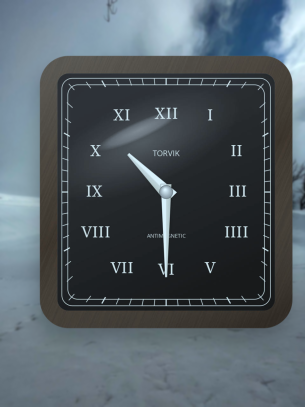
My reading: 10:30
